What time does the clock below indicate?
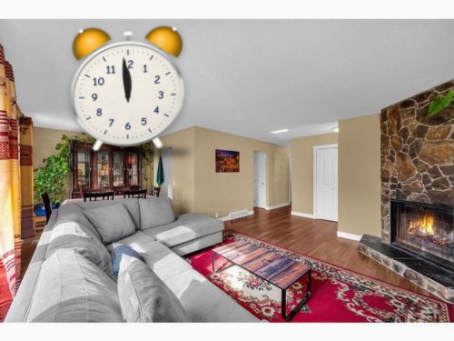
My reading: 11:59
